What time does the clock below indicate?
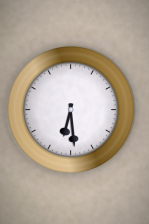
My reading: 6:29
